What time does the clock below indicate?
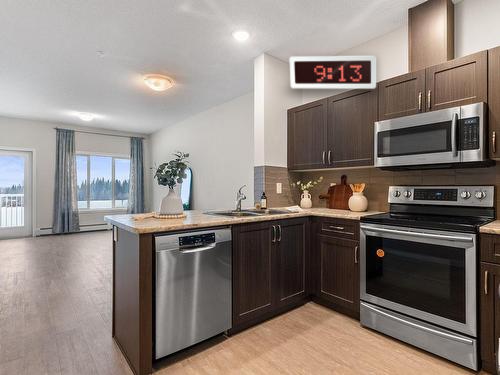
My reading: 9:13
